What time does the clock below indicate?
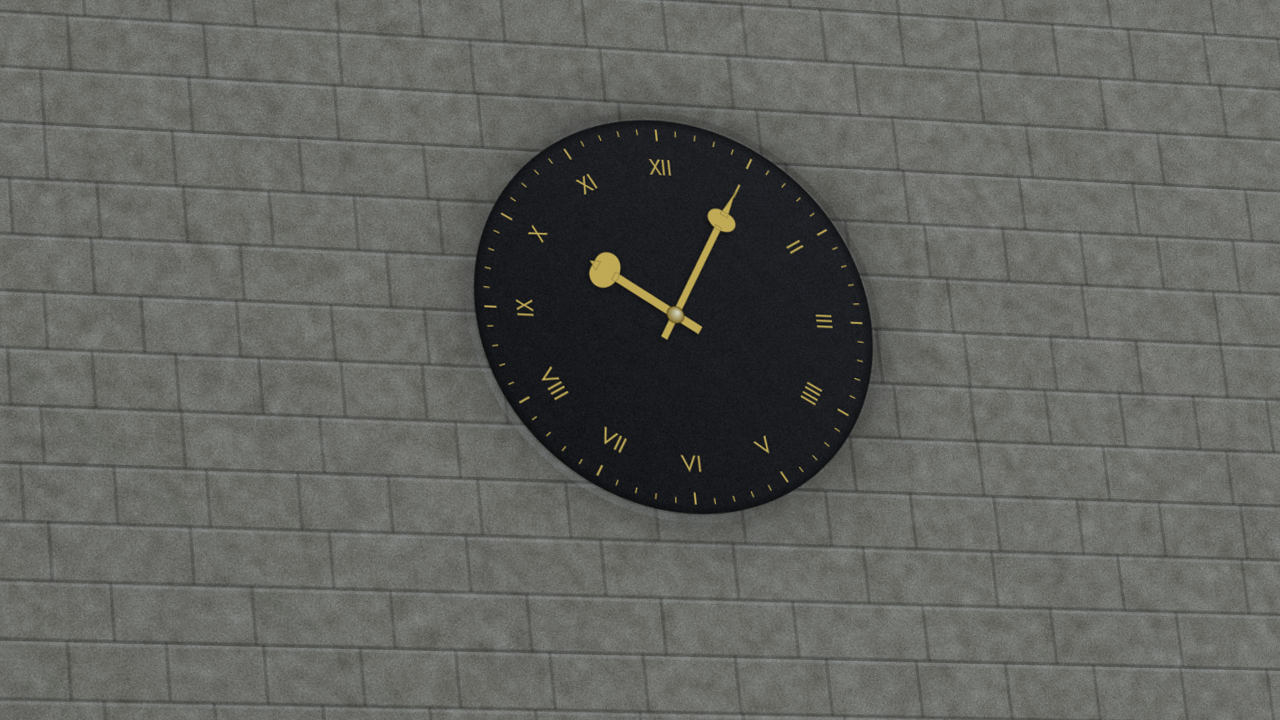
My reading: 10:05
